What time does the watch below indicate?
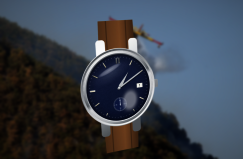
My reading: 1:10
